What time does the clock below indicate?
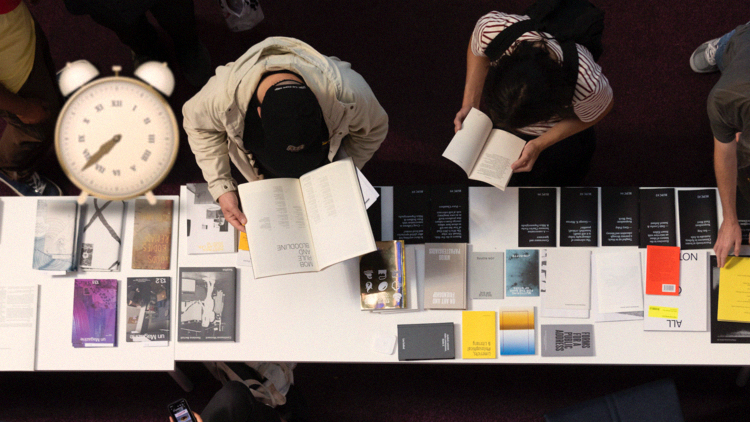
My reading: 7:38
